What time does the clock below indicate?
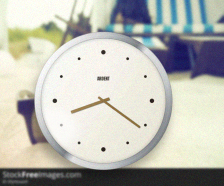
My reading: 8:21
